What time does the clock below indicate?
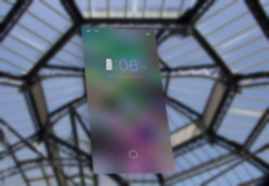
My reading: 1:06
